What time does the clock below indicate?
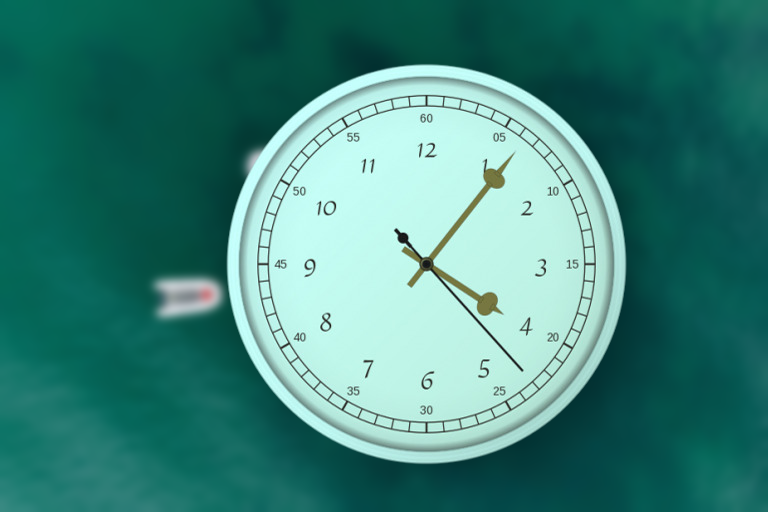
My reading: 4:06:23
